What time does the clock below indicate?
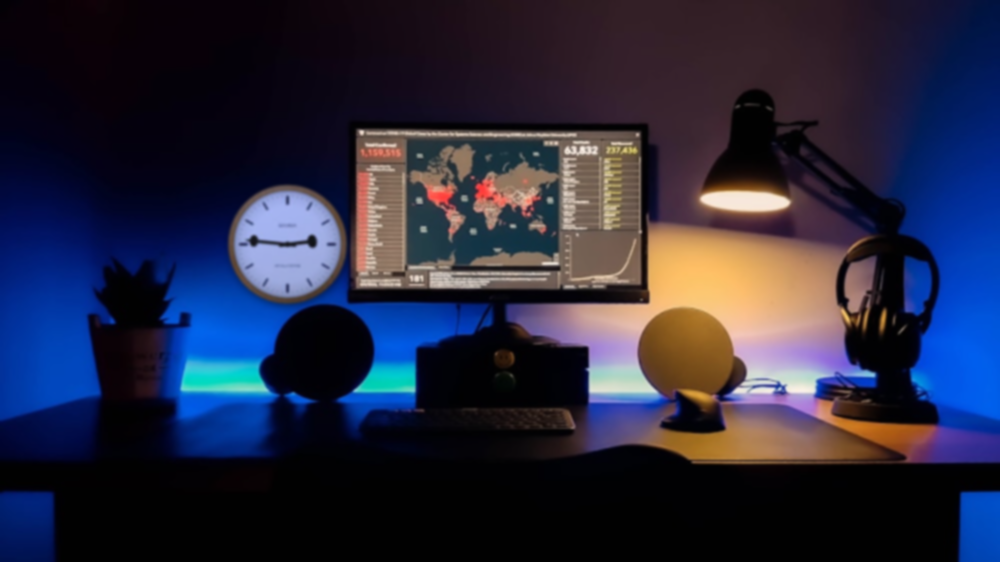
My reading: 2:46
